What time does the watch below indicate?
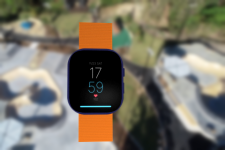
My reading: 17:59
